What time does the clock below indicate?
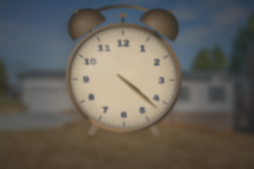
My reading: 4:22
